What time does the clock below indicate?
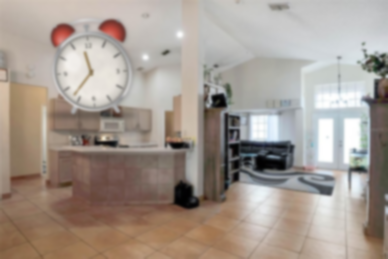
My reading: 11:37
